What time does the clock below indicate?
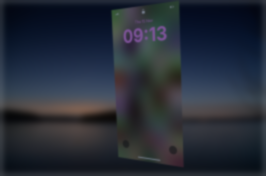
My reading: 9:13
